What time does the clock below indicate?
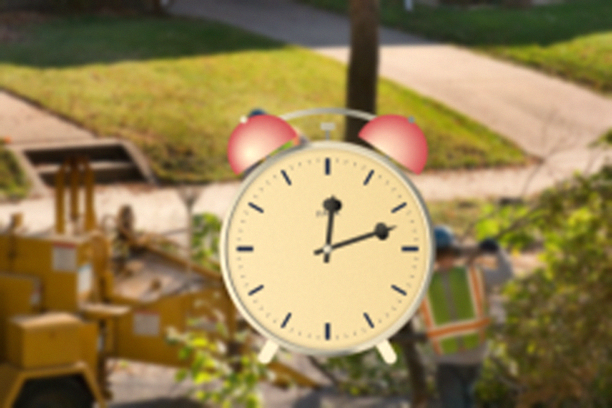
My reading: 12:12
